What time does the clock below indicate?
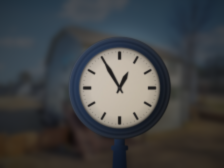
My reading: 12:55
